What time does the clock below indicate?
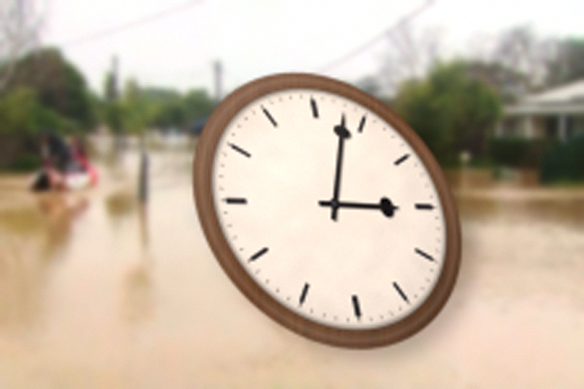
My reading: 3:03
